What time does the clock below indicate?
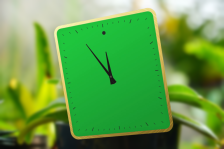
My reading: 11:55
